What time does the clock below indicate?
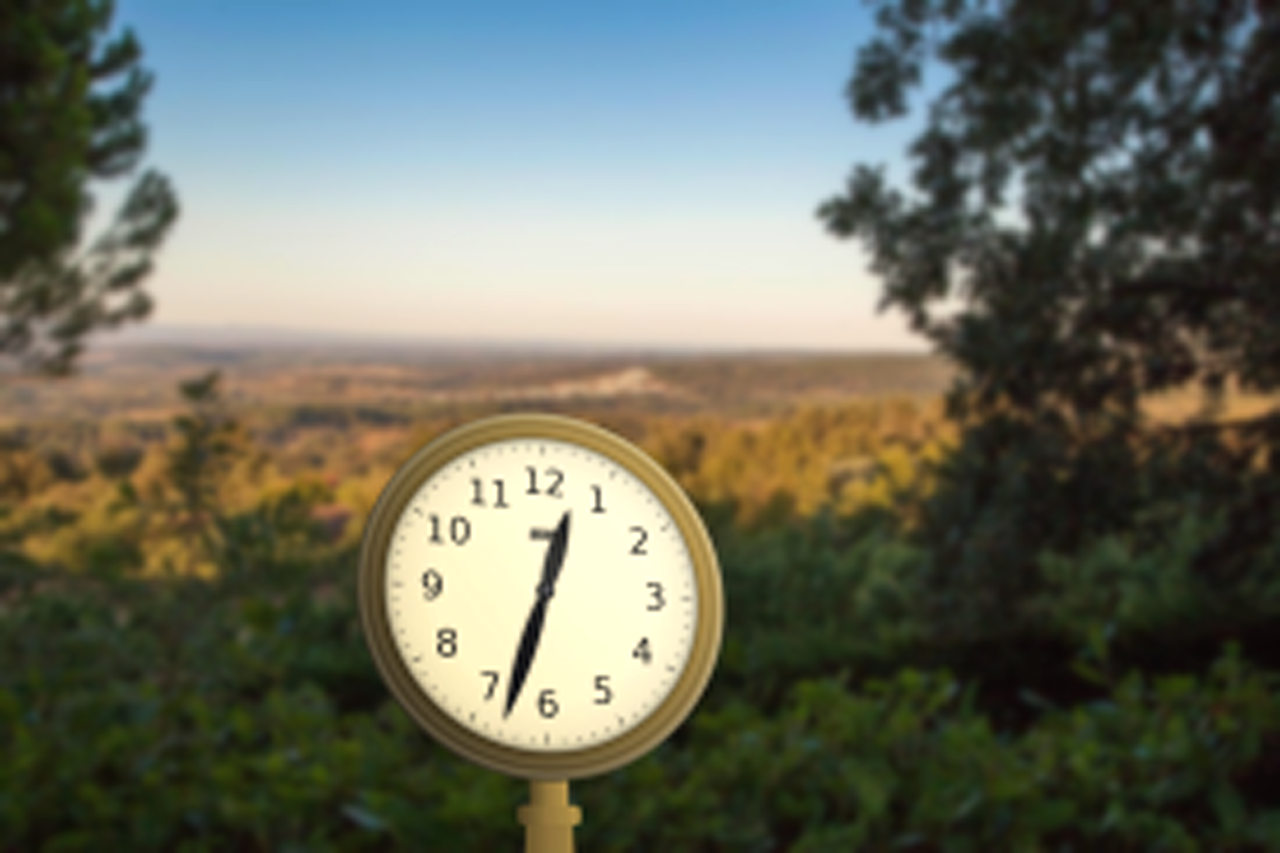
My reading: 12:33
